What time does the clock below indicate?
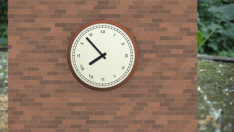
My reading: 7:53
